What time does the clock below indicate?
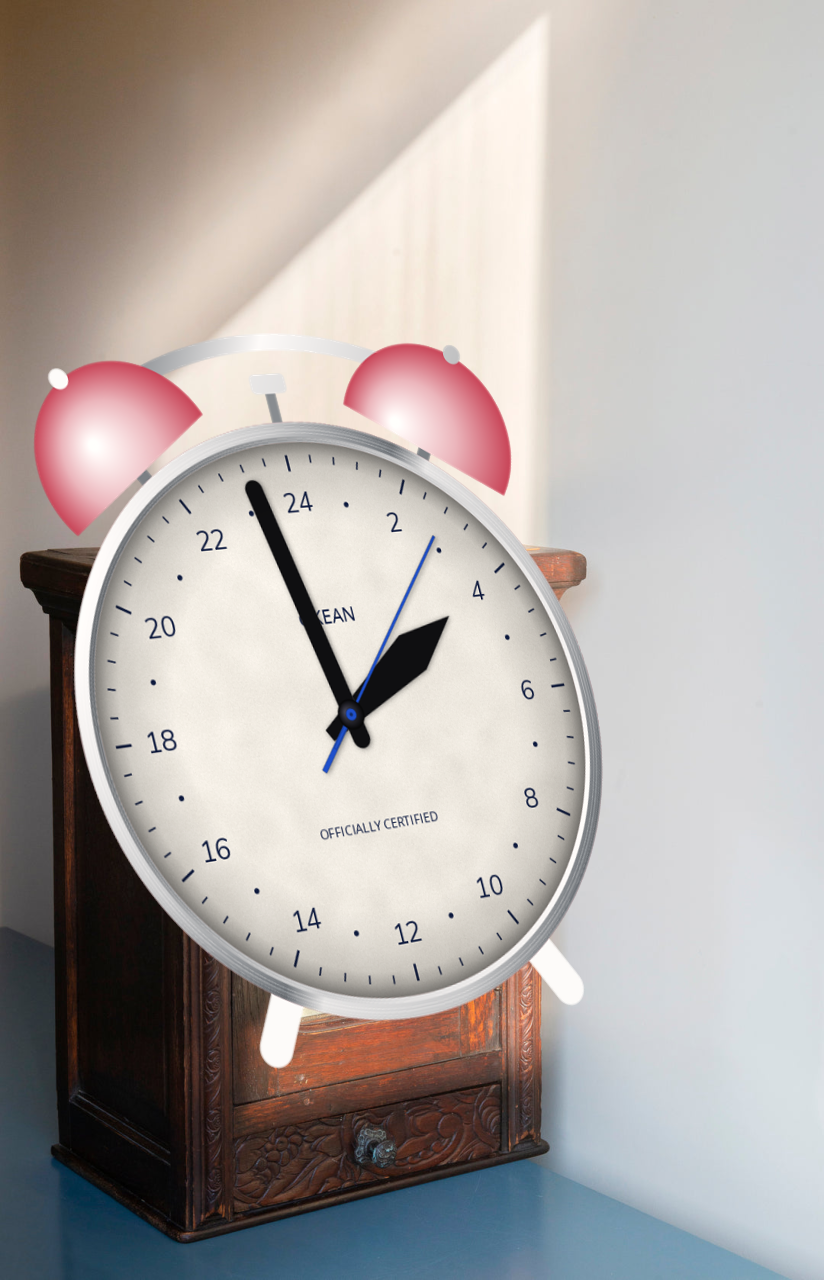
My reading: 3:58:07
